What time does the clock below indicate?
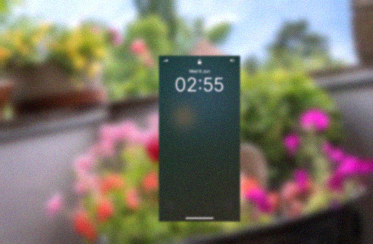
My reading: 2:55
